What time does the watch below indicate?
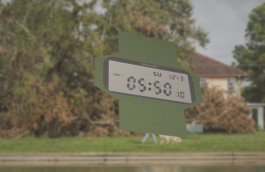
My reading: 5:50:10
